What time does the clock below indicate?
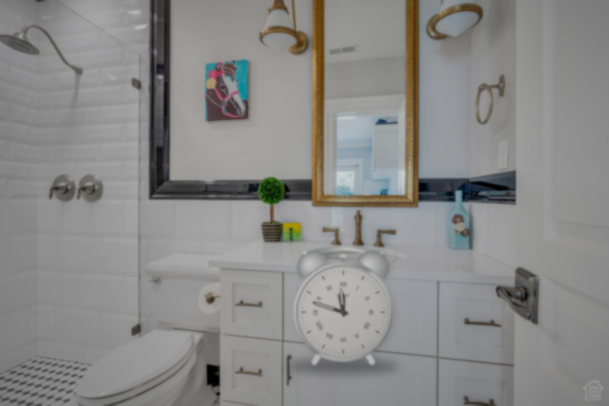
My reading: 11:48
